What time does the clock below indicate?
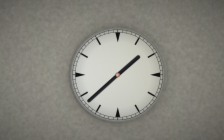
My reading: 1:38
